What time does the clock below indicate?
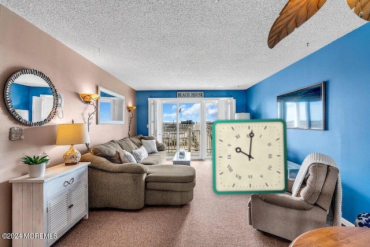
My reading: 10:01
